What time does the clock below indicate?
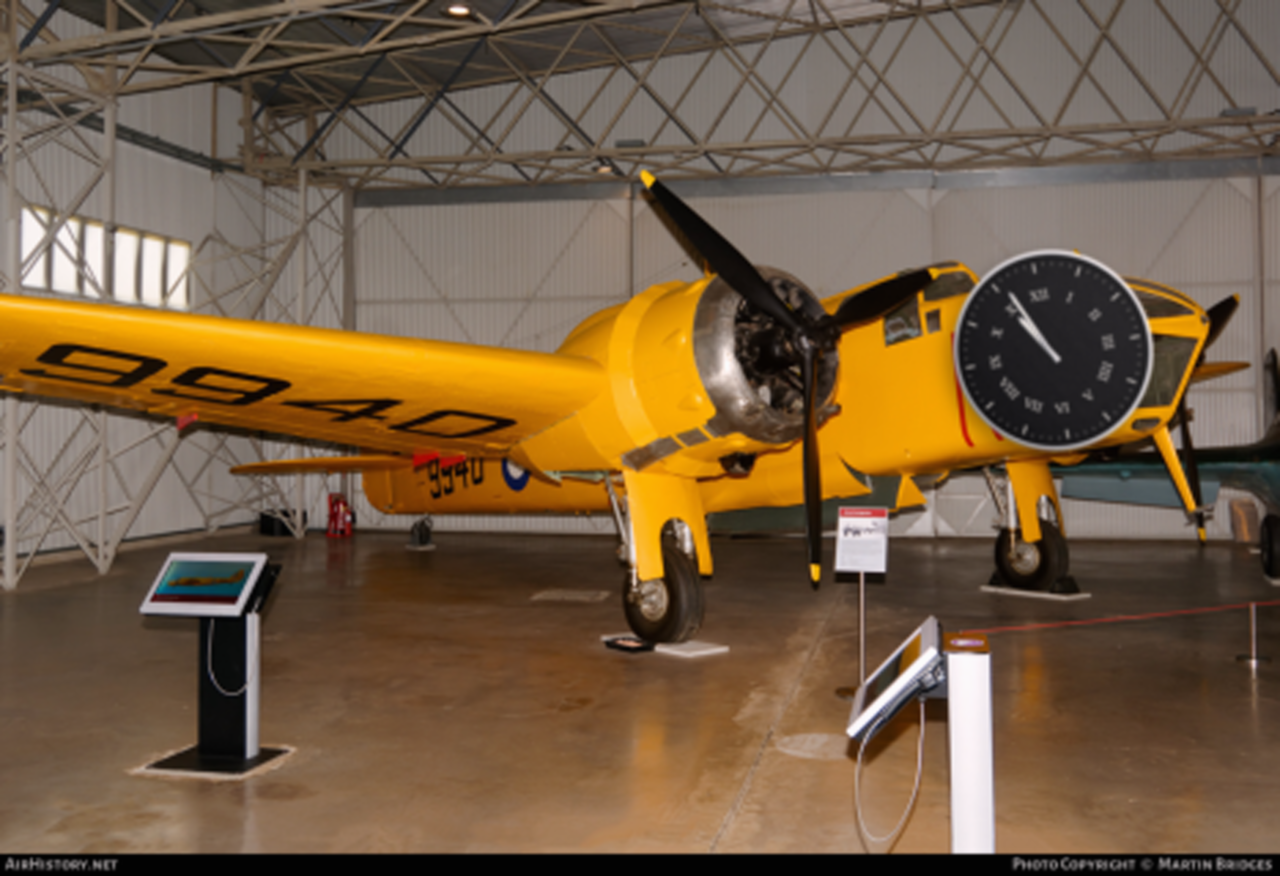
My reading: 10:56
